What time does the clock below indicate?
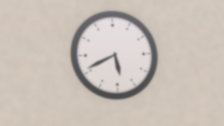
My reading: 5:41
